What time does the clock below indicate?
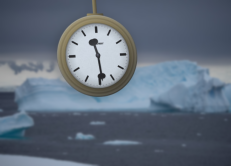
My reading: 11:29
